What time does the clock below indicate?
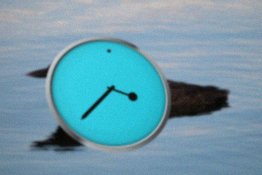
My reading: 3:37
